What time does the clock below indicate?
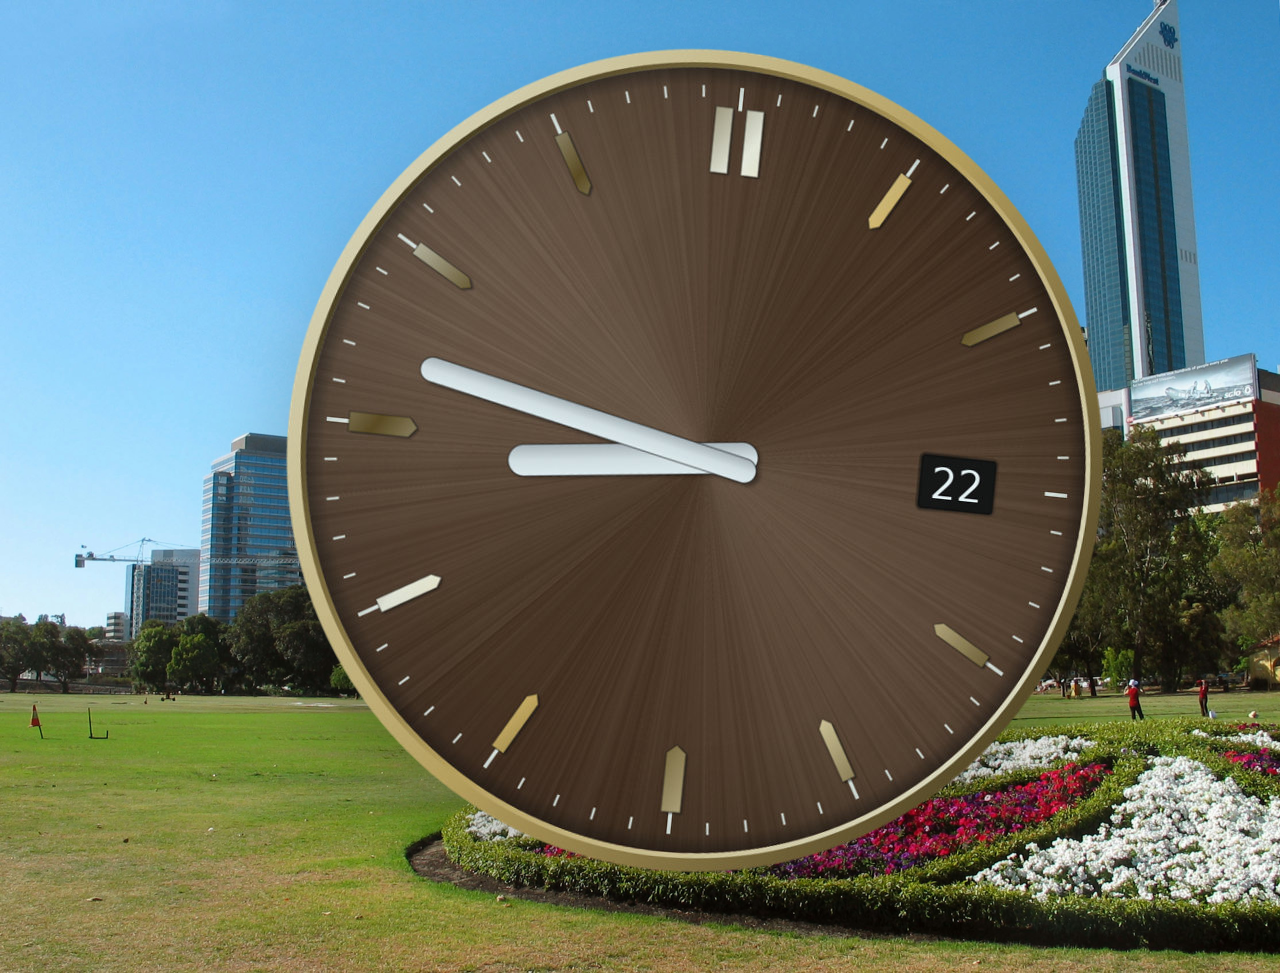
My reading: 8:47
